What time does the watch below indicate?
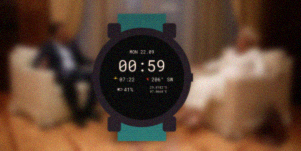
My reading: 0:59
